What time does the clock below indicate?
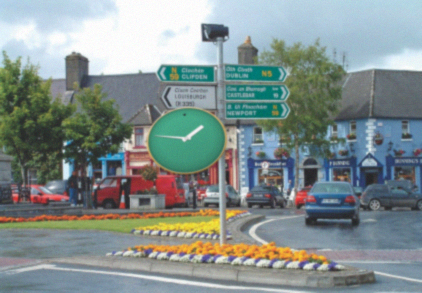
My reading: 1:47
